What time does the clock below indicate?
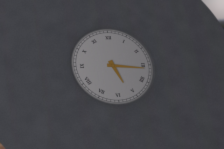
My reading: 5:16
